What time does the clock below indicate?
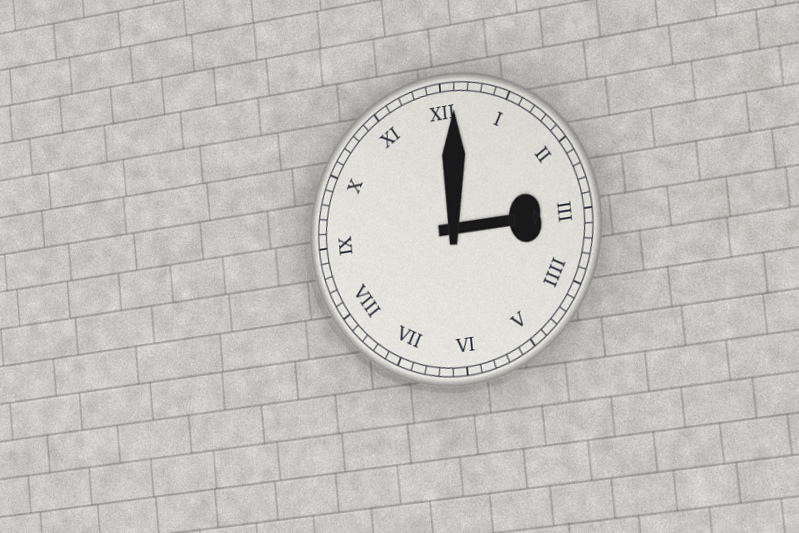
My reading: 3:01
